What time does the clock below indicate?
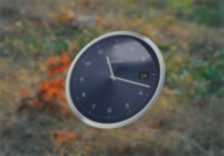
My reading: 11:18
